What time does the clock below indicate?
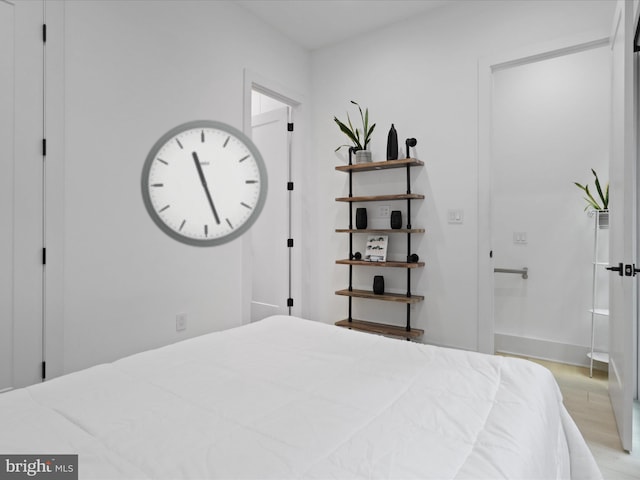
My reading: 11:27
